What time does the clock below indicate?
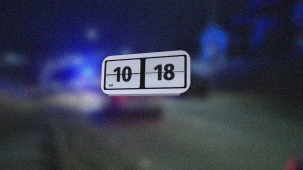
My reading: 10:18
